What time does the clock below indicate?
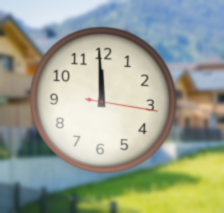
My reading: 11:59:16
